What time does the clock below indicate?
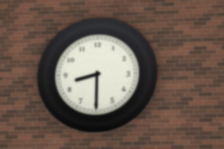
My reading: 8:30
